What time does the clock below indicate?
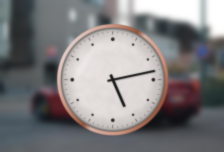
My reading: 5:13
